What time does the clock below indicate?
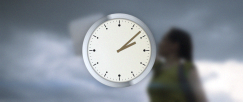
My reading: 2:08
